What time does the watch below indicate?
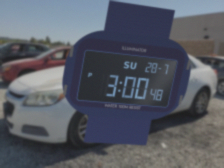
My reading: 3:00:48
